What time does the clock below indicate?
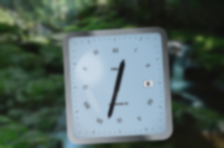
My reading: 12:33
